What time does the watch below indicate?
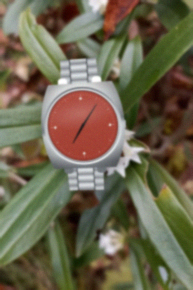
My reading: 7:06
